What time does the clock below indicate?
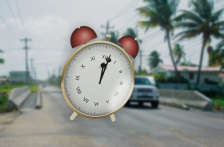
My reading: 12:02
